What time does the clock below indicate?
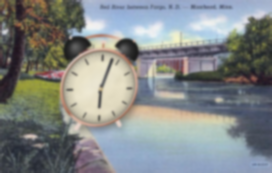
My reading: 6:03
